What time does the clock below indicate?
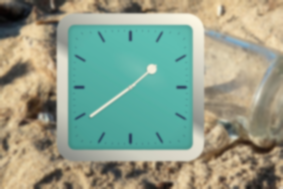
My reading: 1:39
